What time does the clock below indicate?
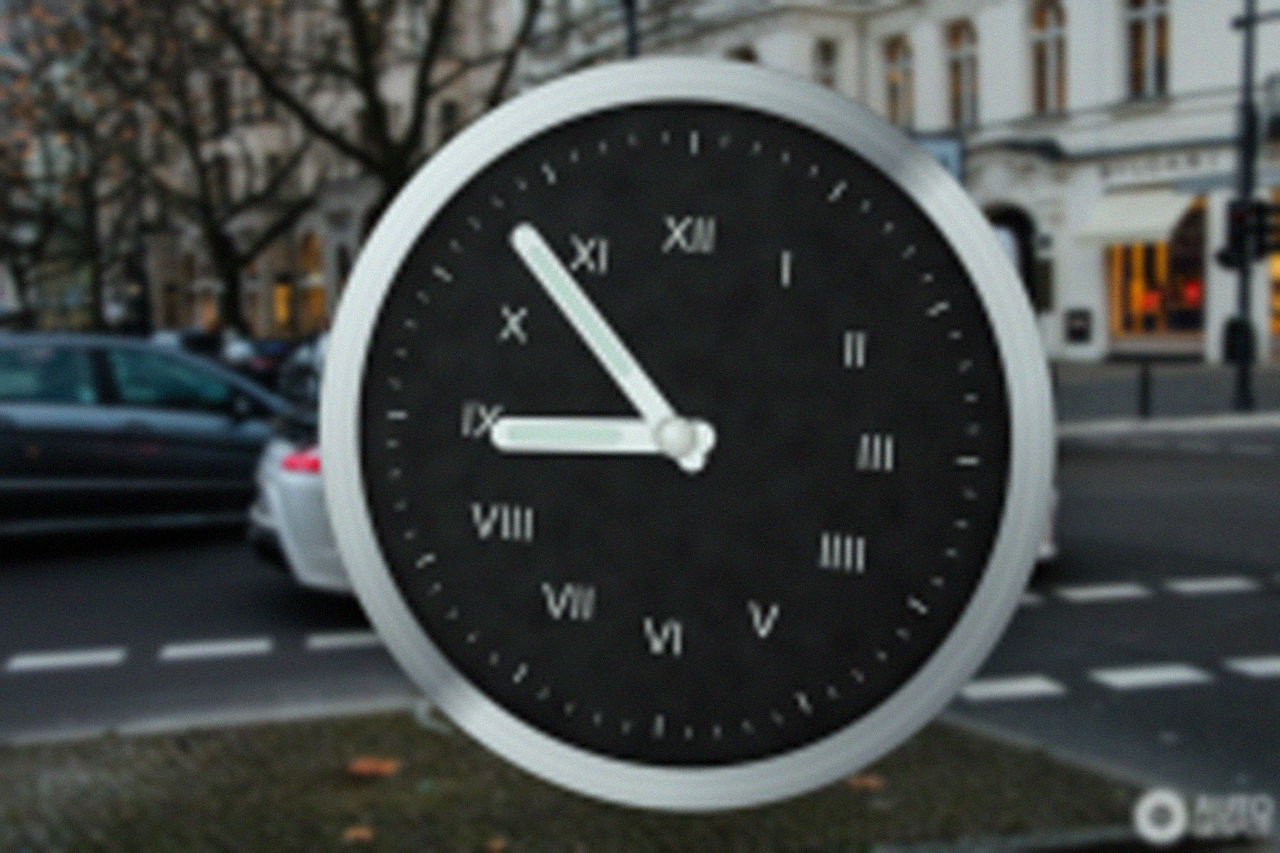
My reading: 8:53
